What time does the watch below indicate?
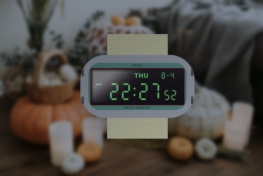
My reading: 22:27:52
